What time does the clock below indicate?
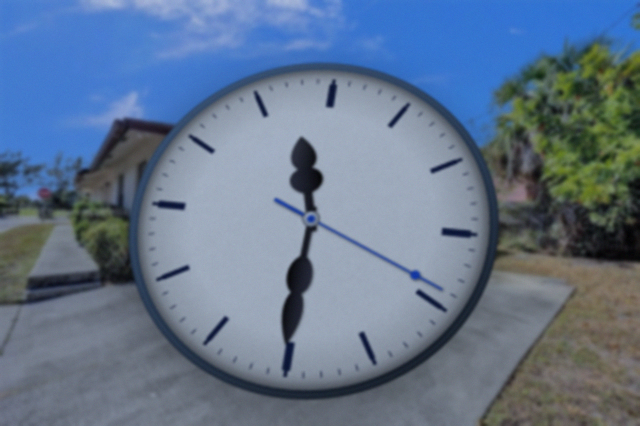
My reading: 11:30:19
